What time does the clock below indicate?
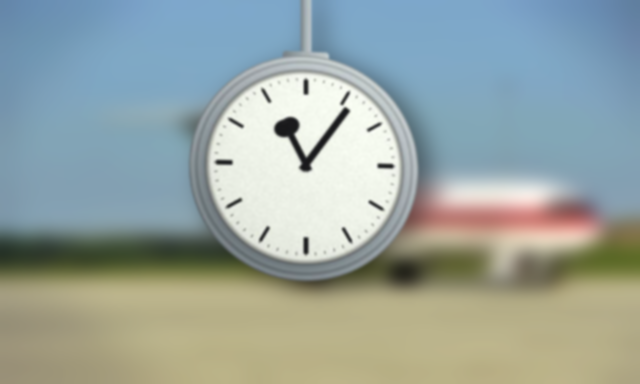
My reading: 11:06
